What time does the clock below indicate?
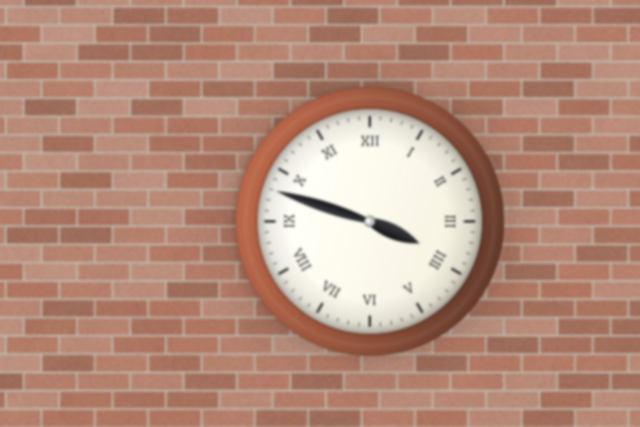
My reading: 3:48
